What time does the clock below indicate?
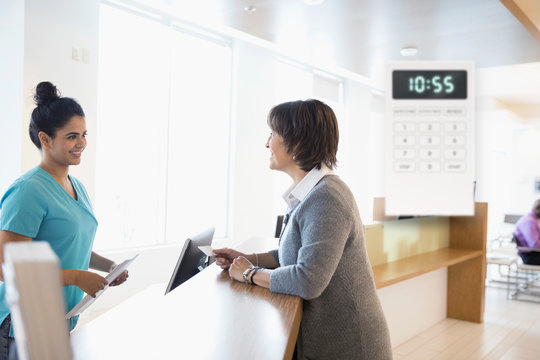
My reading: 10:55
